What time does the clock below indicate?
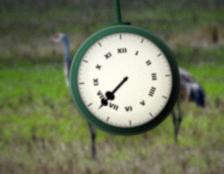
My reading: 7:38
